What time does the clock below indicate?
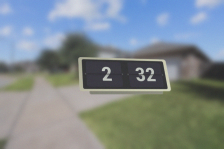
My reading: 2:32
